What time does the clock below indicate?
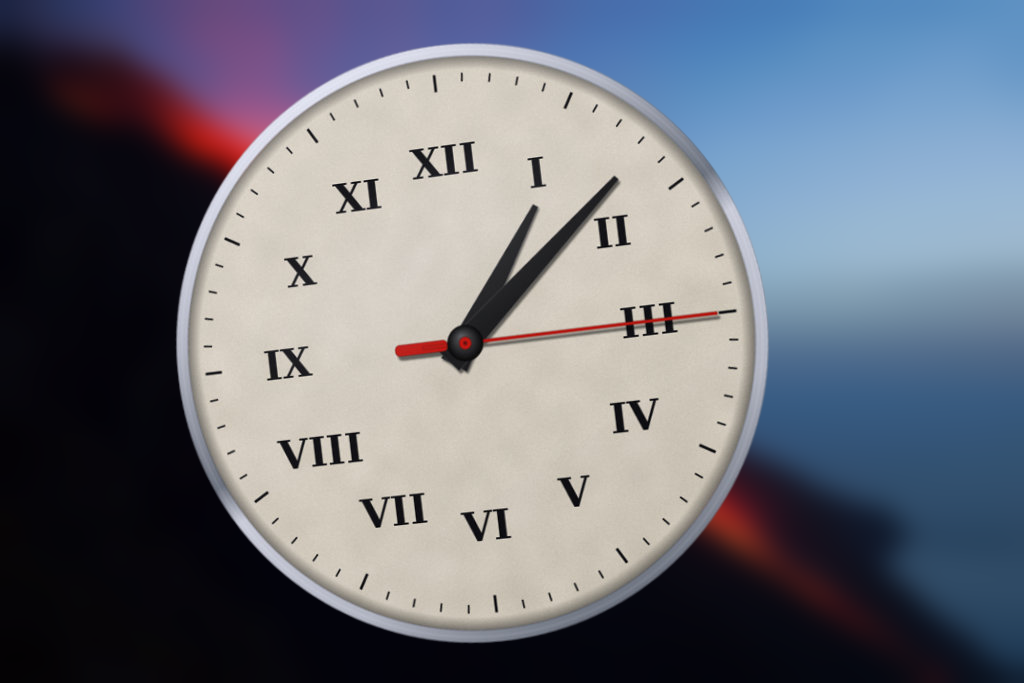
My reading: 1:08:15
